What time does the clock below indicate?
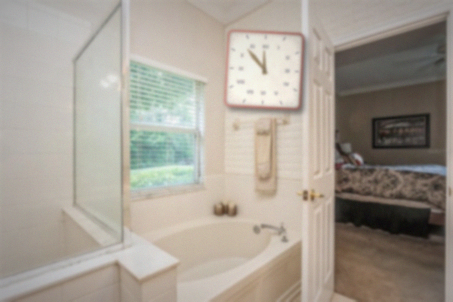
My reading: 11:53
